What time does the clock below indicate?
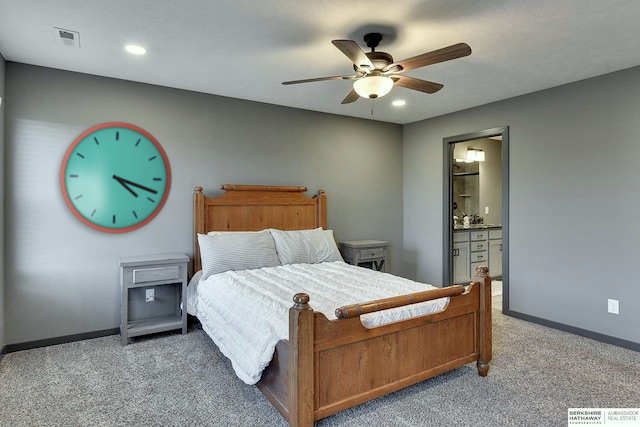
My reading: 4:18
